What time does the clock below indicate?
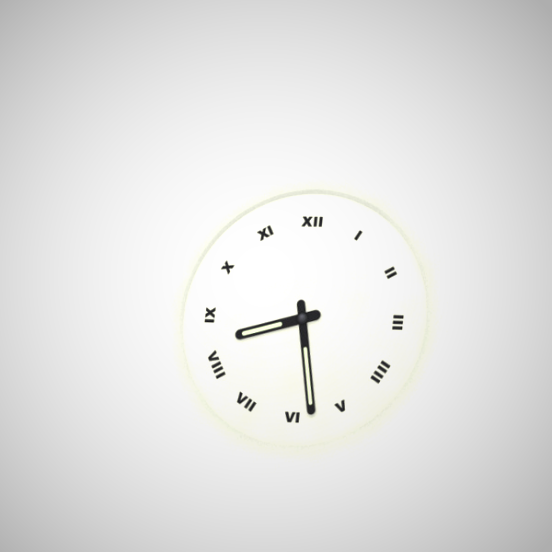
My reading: 8:28
